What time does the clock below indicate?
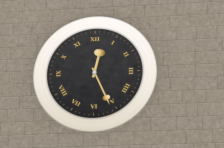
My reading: 12:26
